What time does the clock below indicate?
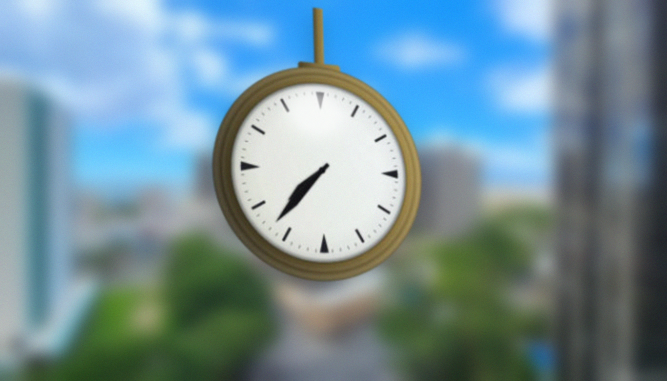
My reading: 7:37
